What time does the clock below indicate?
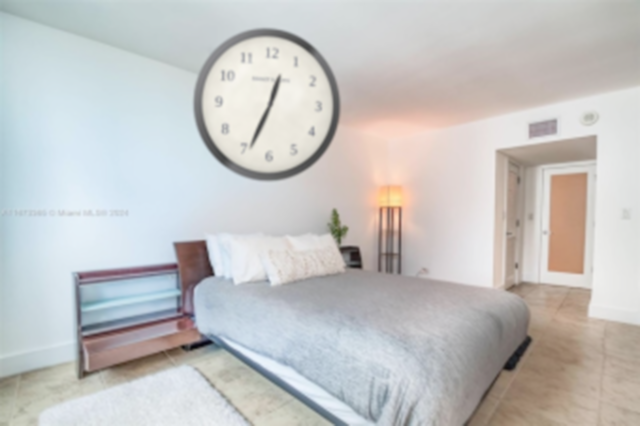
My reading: 12:34
